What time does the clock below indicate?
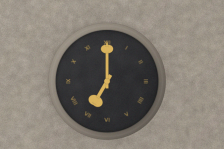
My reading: 7:00
